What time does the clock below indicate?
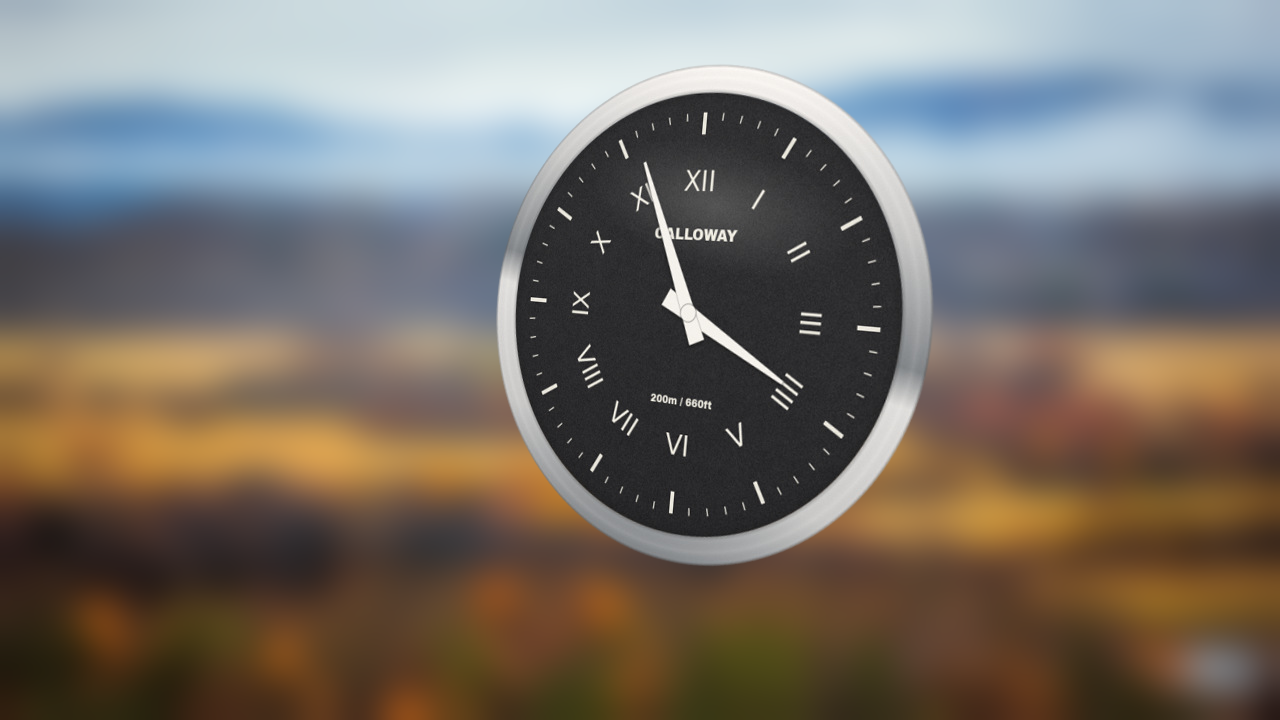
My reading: 3:56
